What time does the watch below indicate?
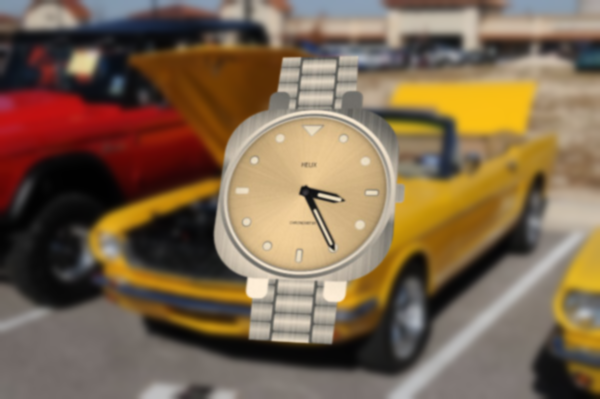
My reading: 3:25
